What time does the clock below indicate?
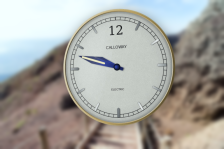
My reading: 9:48
